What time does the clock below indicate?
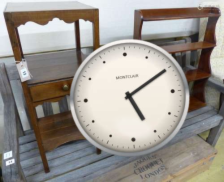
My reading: 5:10
